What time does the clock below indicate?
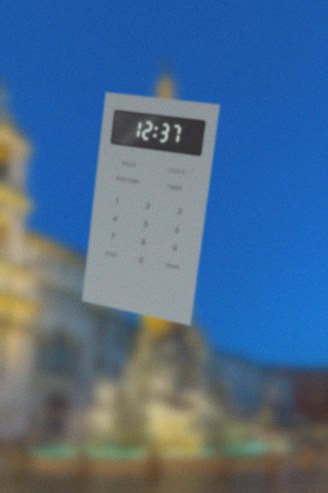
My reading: 12:37
